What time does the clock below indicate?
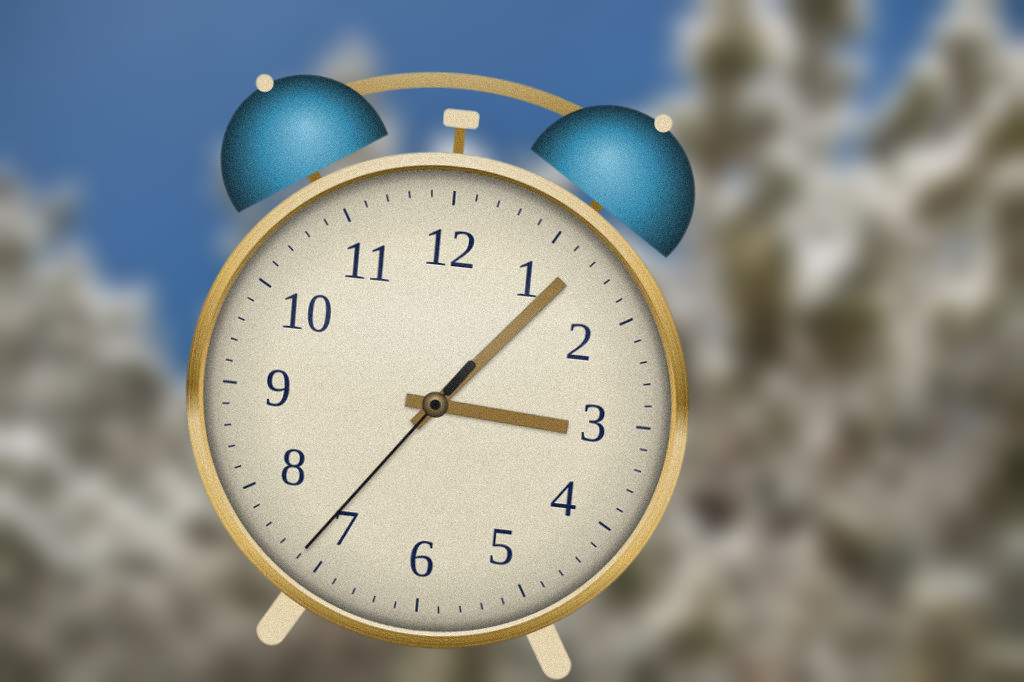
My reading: 3:06:36
